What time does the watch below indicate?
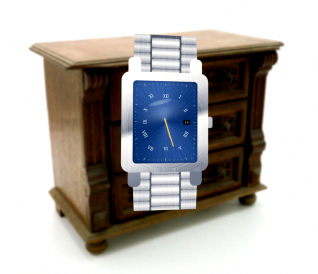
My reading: 5:27
